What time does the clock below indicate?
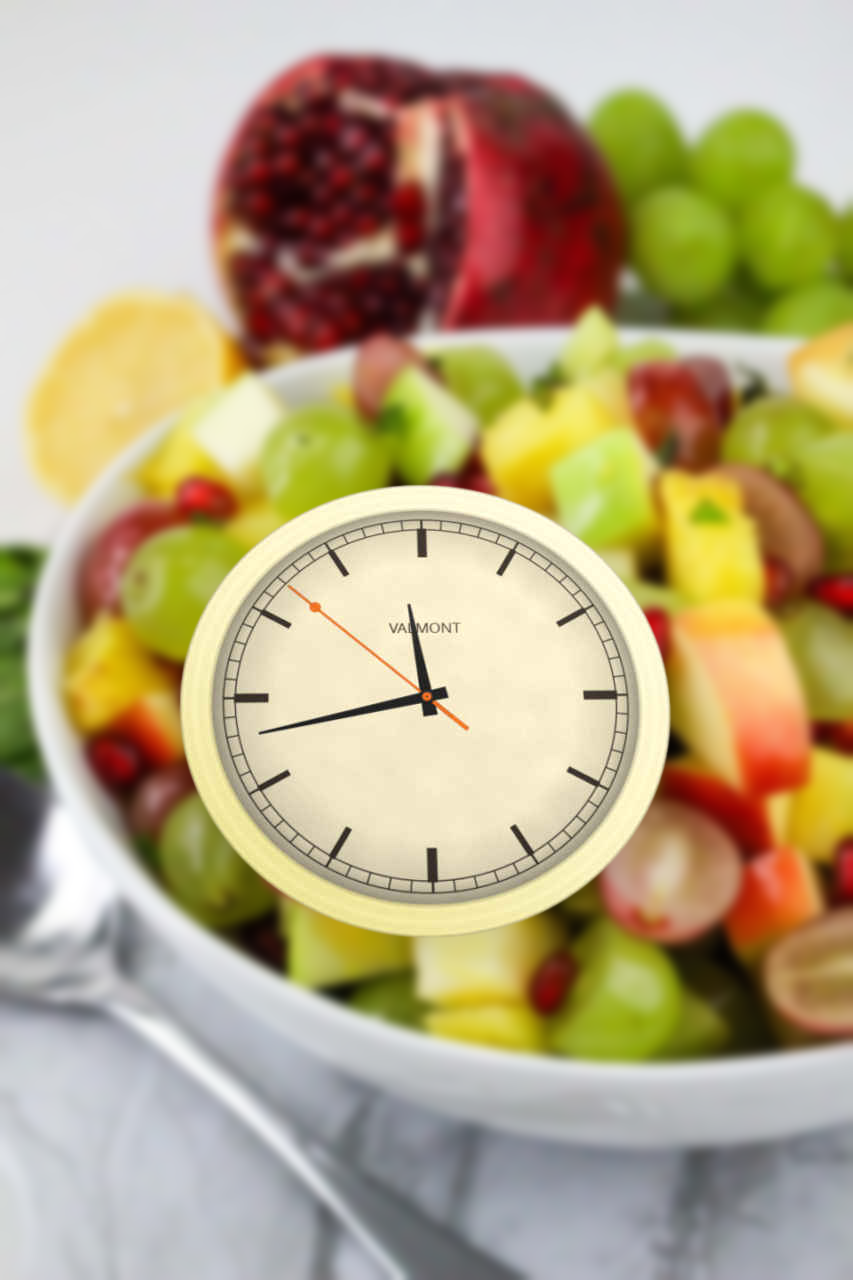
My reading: 11:42:52
